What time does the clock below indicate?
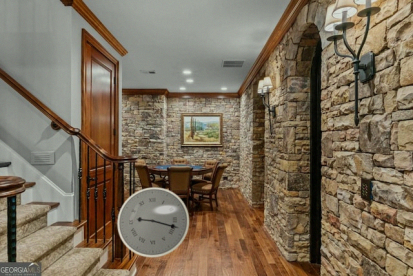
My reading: 9:18
